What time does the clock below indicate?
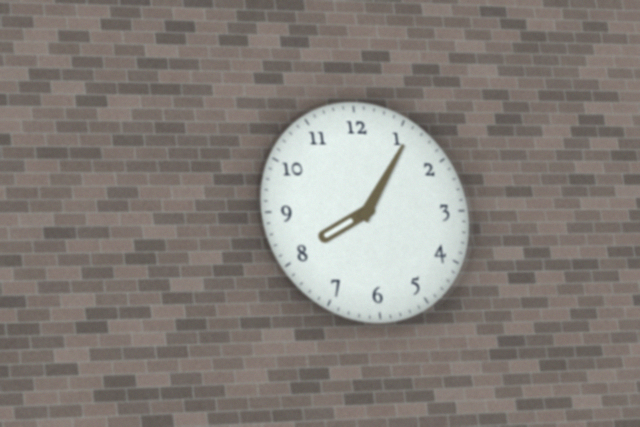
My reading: 8:06
